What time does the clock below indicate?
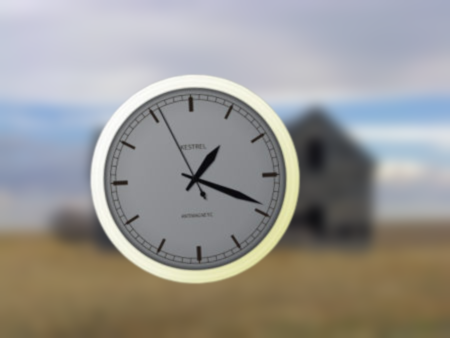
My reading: 1:18:56
